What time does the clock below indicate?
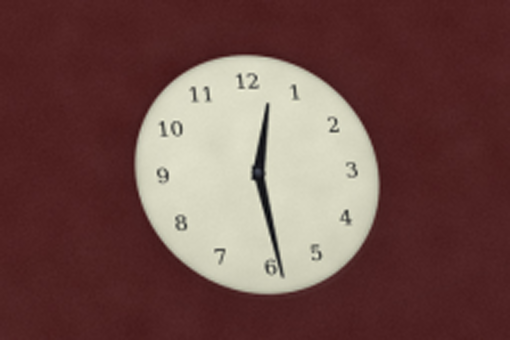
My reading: 12:29
